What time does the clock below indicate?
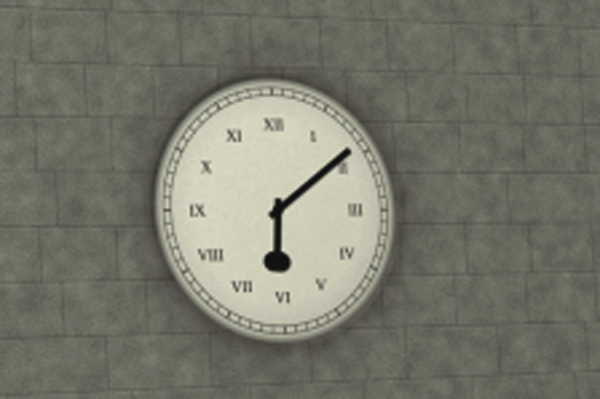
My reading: 6:09
